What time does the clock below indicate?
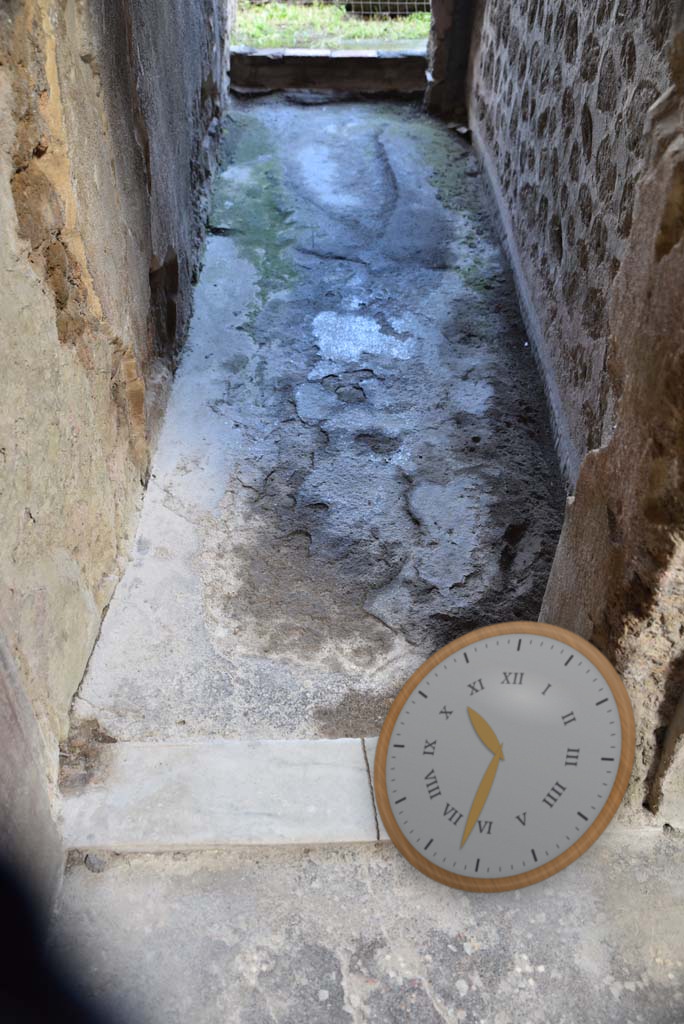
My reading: 10:32
